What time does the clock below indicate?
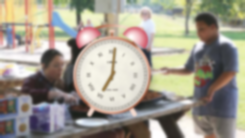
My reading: 7:01
